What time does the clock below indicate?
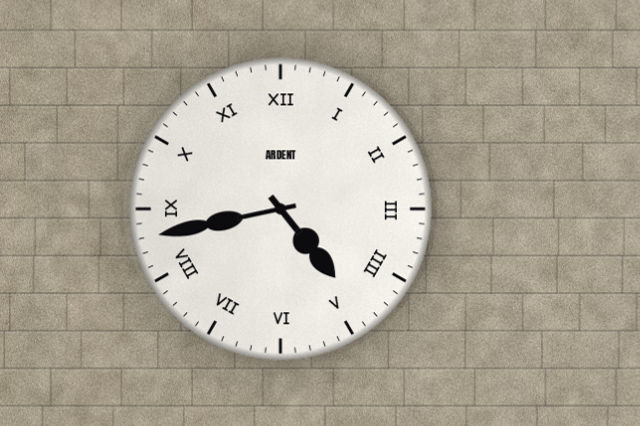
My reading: 4:43
